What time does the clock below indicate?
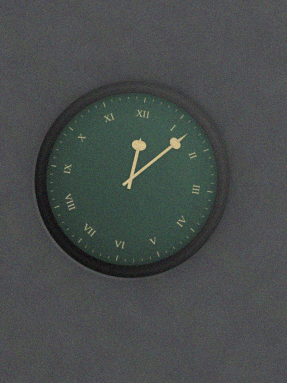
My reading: 12:07
